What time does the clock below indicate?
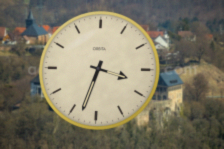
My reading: 3:33
